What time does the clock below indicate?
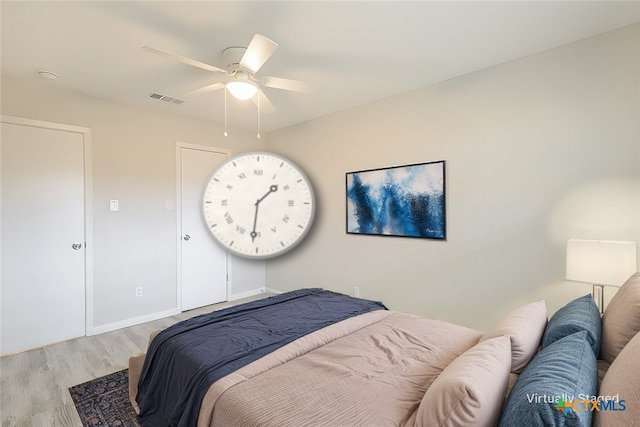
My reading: 1:31
